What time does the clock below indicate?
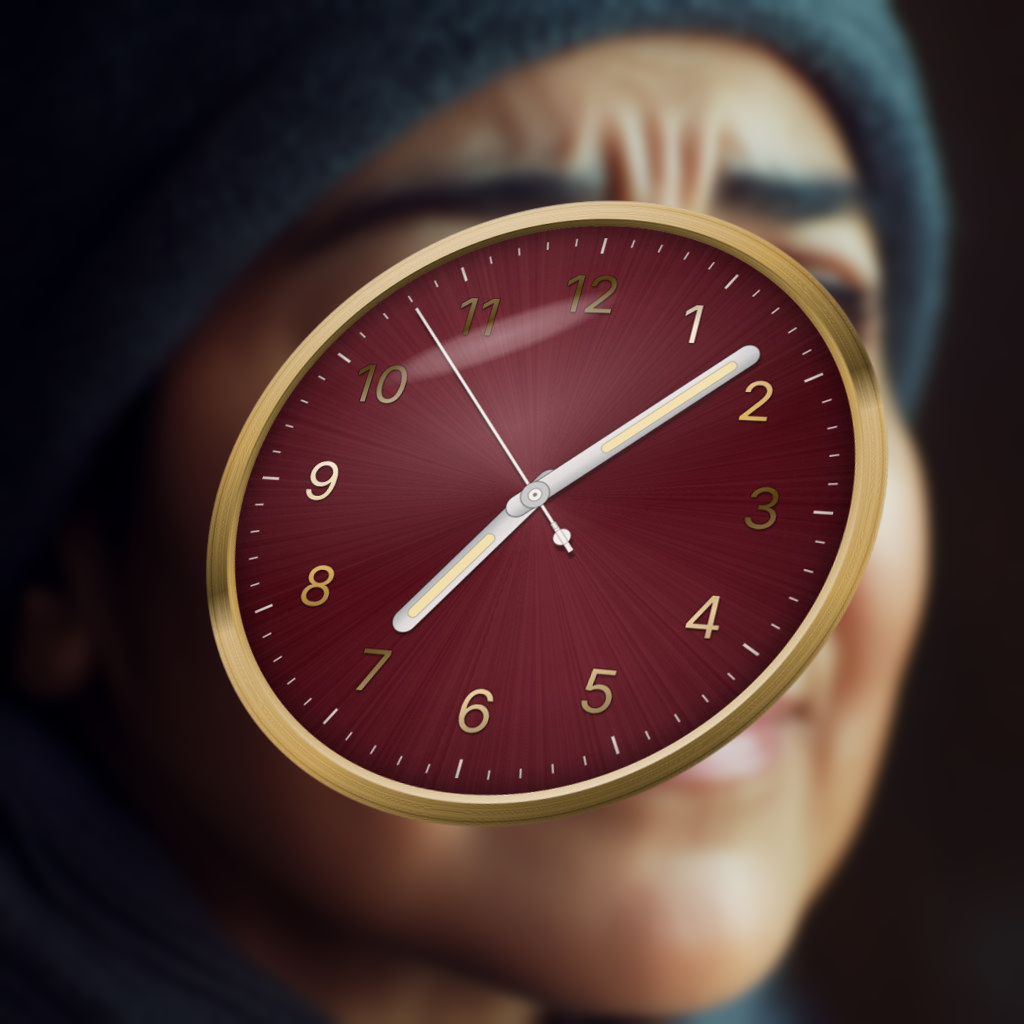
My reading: 7:07:53
